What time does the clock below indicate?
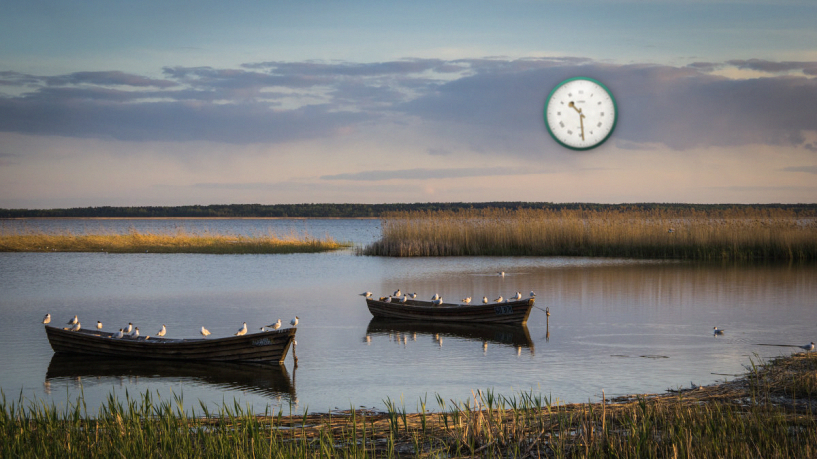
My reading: 10:29
